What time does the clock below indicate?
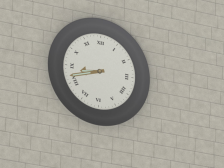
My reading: 8:42
